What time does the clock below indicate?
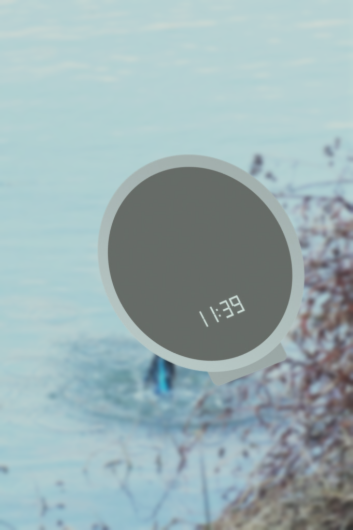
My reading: 11:39
